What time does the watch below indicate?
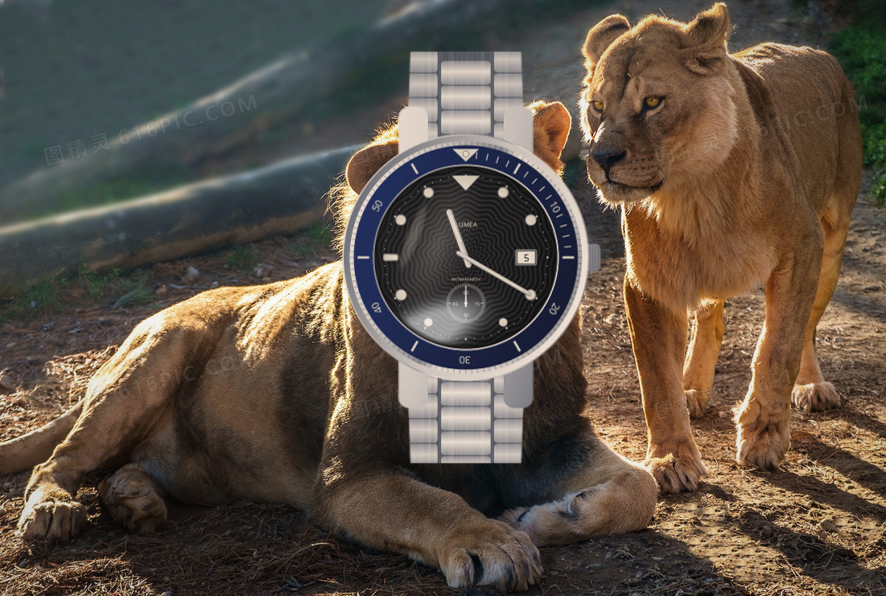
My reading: 11:20
